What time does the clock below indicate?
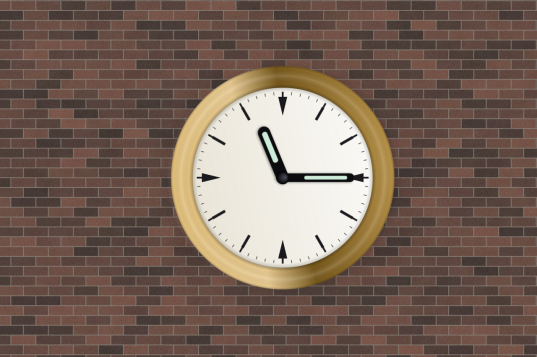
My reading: 11:15
